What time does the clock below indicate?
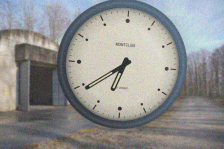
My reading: 6:39
